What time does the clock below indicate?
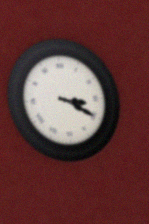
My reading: 3:20
